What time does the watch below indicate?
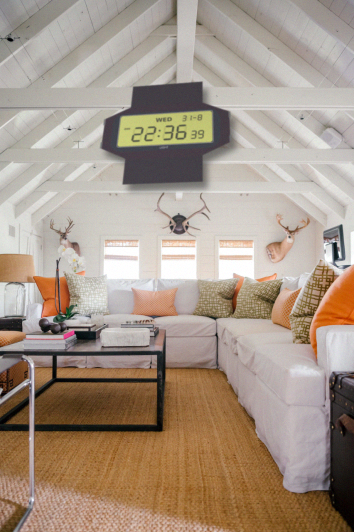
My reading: 22:36:39
